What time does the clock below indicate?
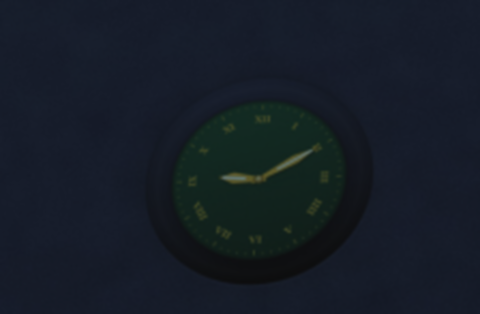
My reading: 9:10
